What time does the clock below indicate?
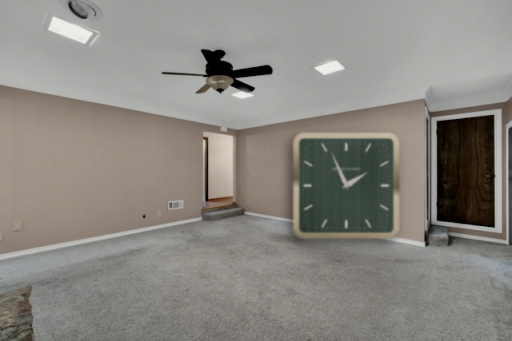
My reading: 1:56
